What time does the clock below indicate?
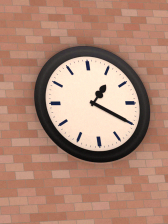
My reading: 1:20
